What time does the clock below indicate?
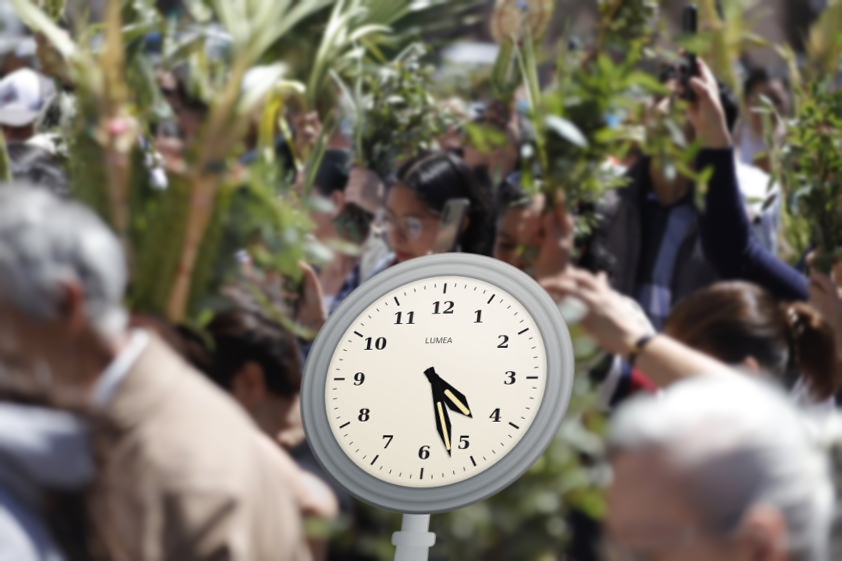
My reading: 4:27
